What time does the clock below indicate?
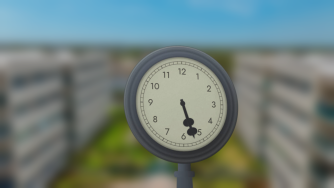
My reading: 5:27
